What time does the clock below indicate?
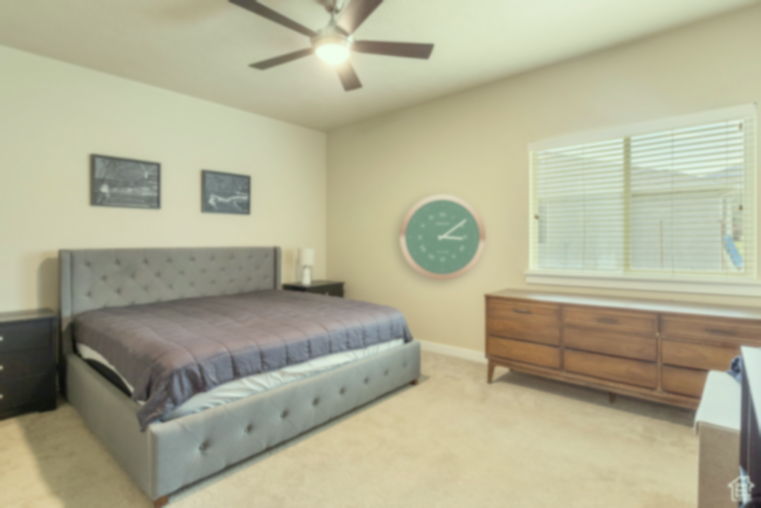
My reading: 3:09
